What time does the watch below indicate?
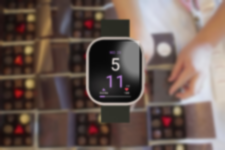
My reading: 5:11
